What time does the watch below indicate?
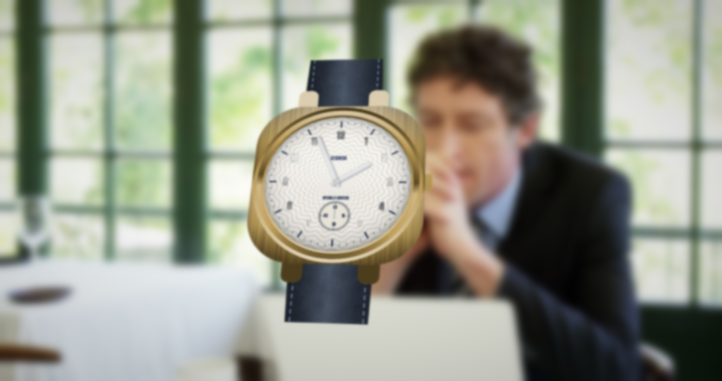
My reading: 1:56
